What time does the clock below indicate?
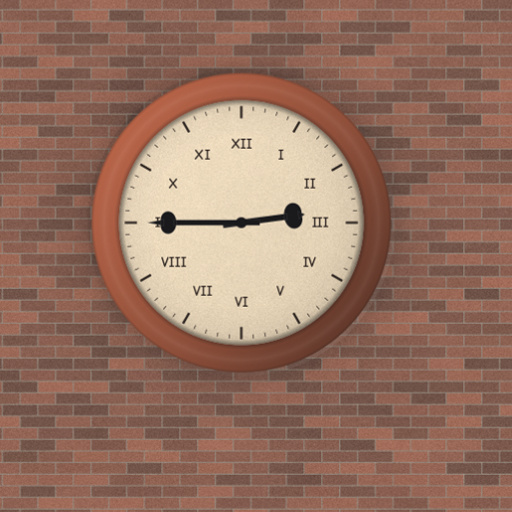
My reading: 2:45
